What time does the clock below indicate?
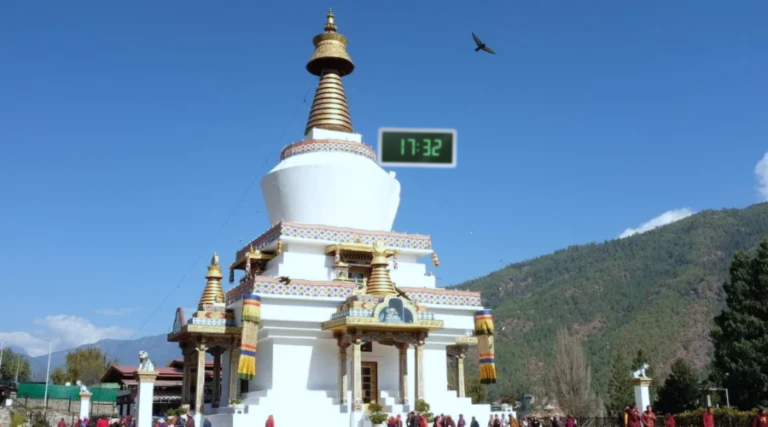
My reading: 17:32
